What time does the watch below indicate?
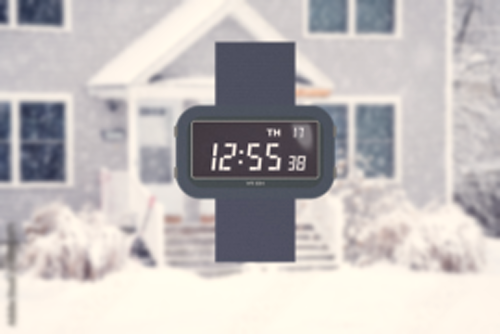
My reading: 12:55:38
